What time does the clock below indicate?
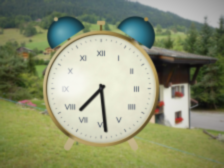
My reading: 7:29
